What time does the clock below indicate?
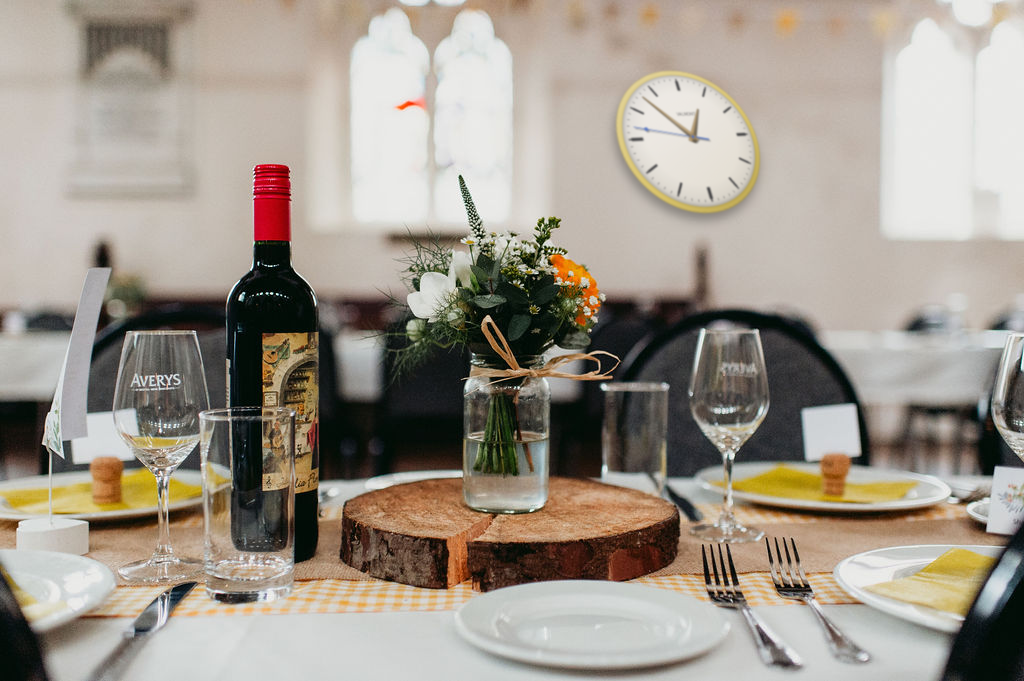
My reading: 12:52:47
